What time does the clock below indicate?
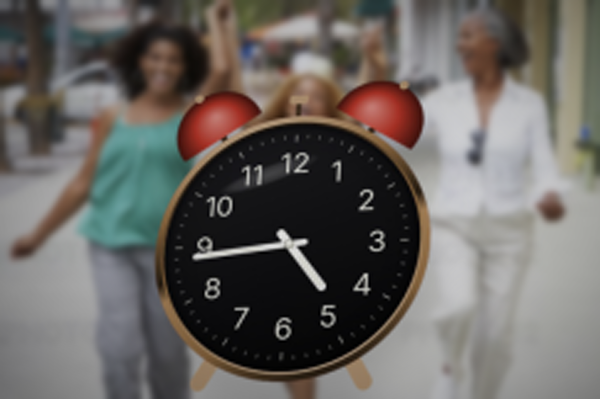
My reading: 4:44
